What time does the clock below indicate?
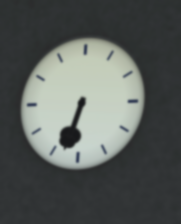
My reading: 6:33
